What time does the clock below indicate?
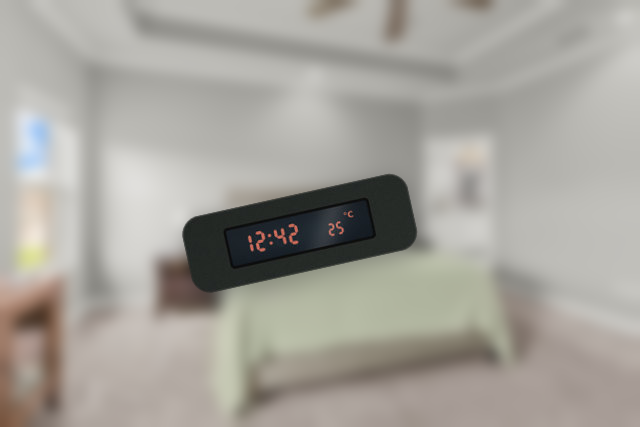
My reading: 12:42
